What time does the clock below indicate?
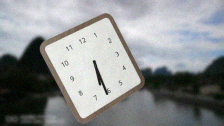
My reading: 6:31
